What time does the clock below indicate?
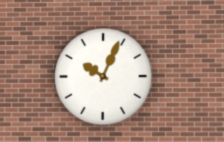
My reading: 10:04
